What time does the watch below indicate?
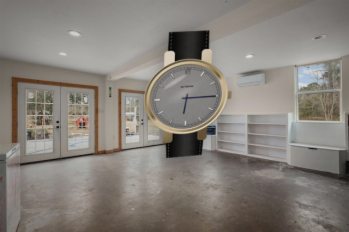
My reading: 6:15
